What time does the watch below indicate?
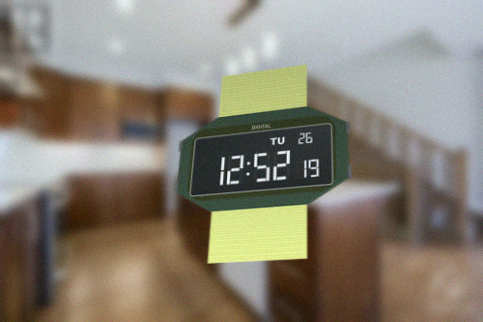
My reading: 12:52:19
